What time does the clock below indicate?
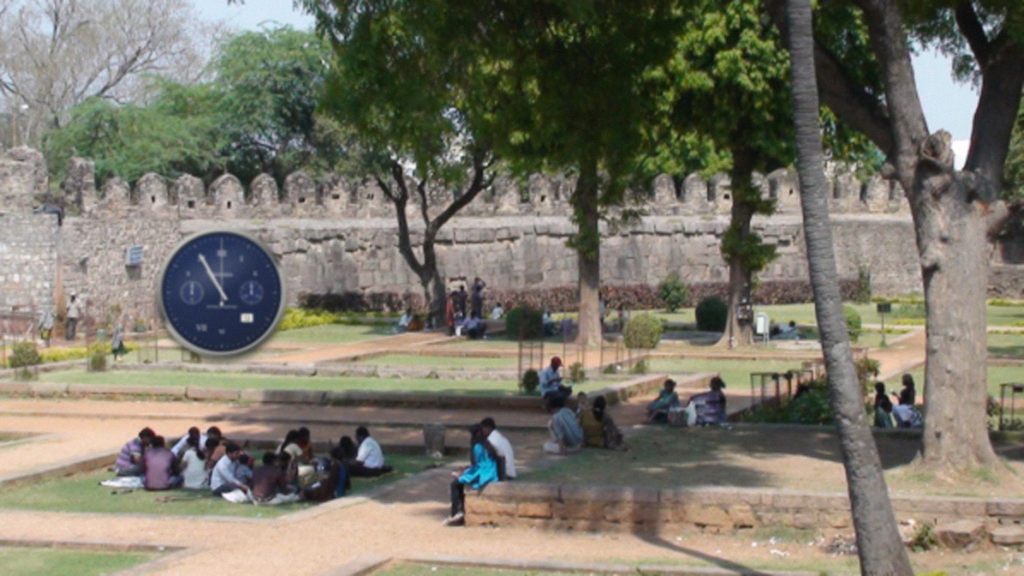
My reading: 10:55
